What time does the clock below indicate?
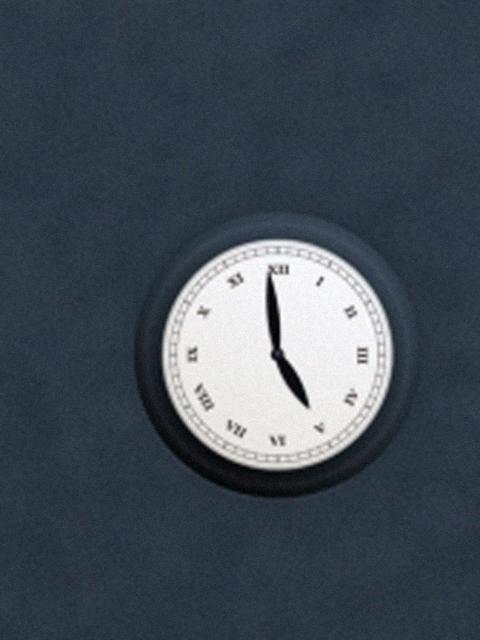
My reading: 4:59
